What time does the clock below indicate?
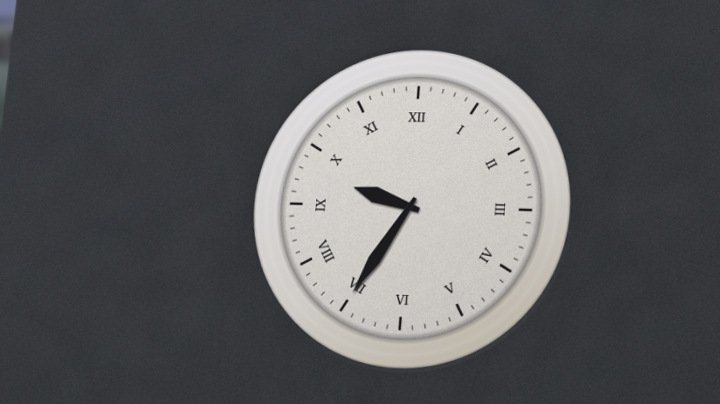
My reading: 9:35
